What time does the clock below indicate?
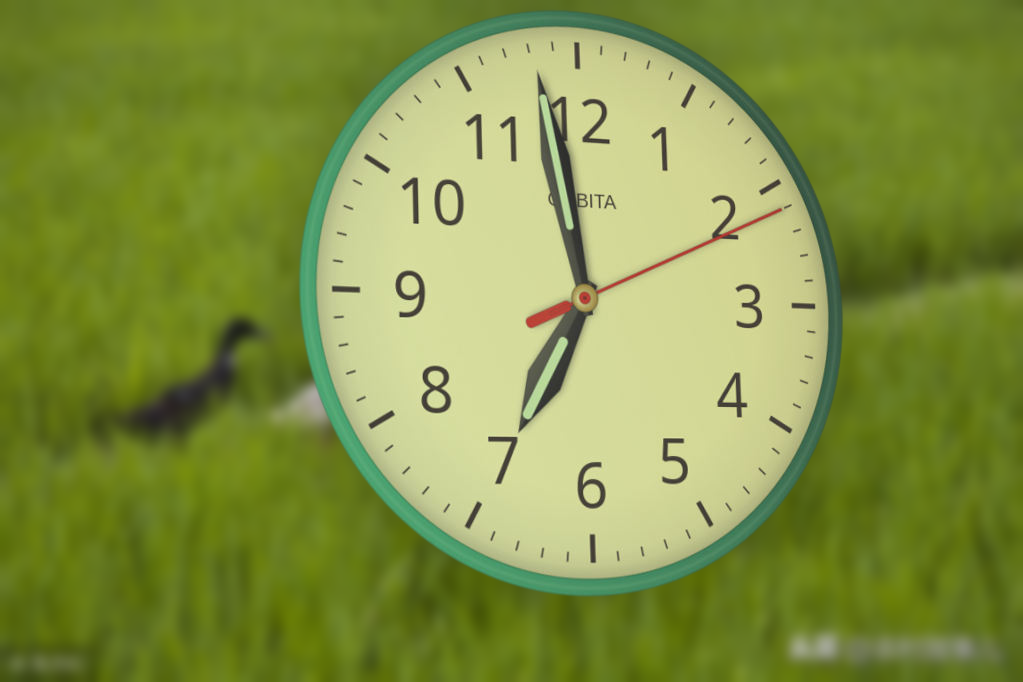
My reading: 6:58:11
